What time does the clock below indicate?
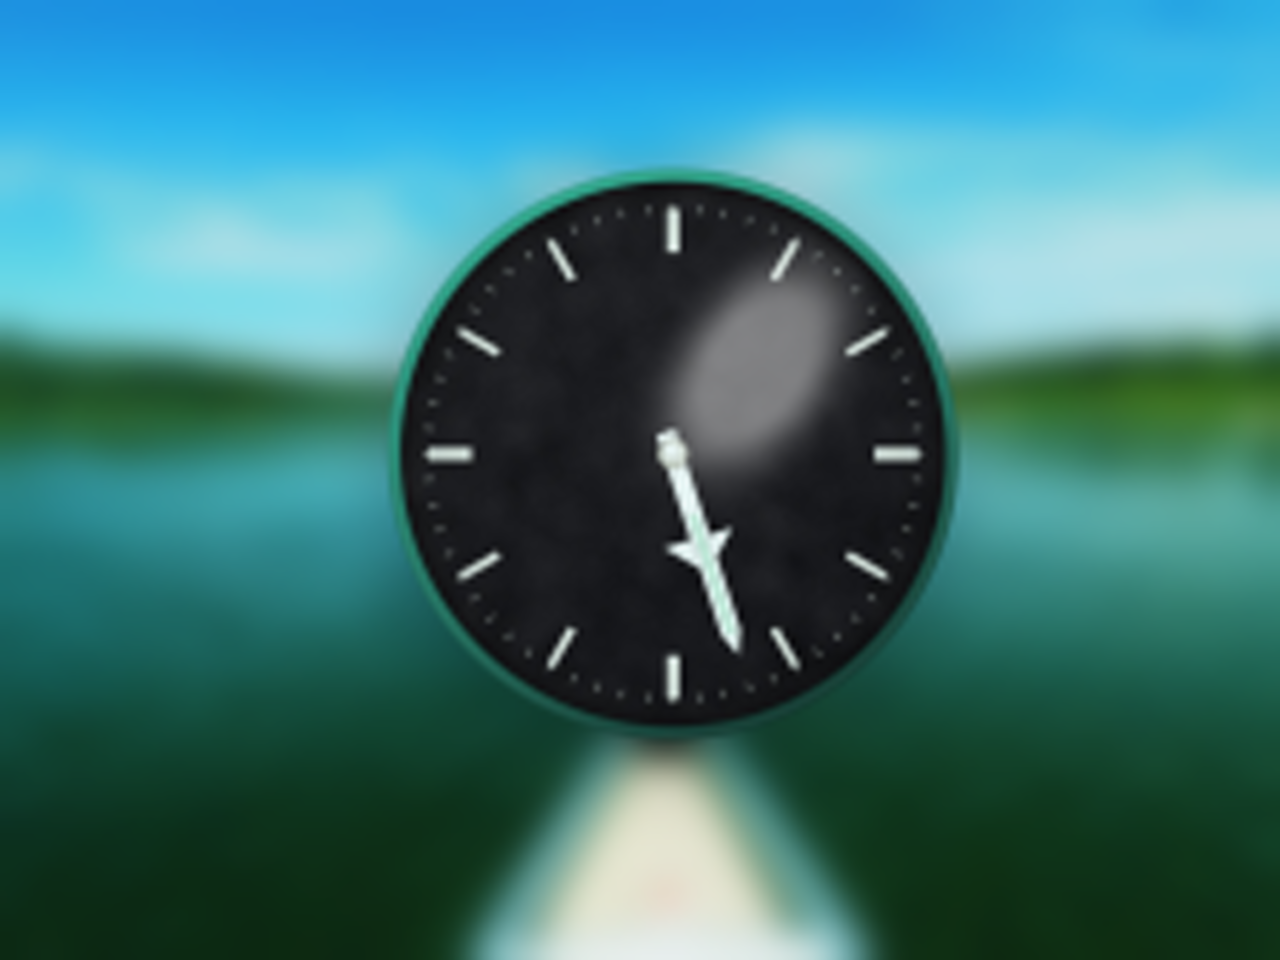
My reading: 5:27
